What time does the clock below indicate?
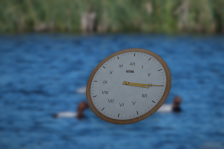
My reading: 3:15
